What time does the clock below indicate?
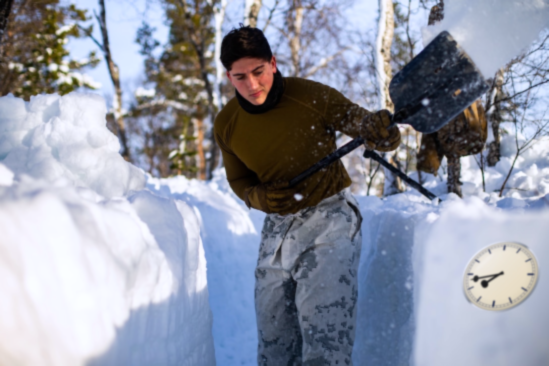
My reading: 7:43
